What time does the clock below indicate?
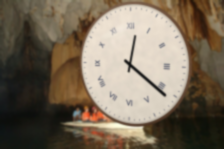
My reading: 12:21
